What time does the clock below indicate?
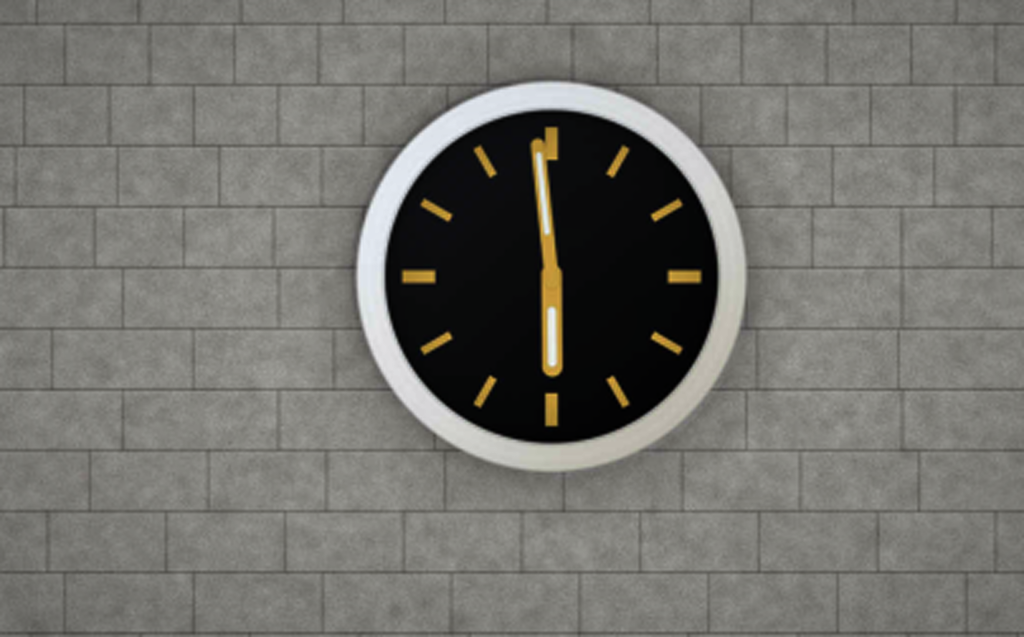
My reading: 5:59
